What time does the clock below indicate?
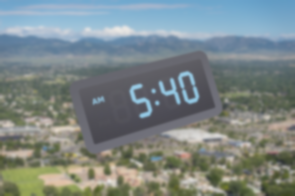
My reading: 5:40
